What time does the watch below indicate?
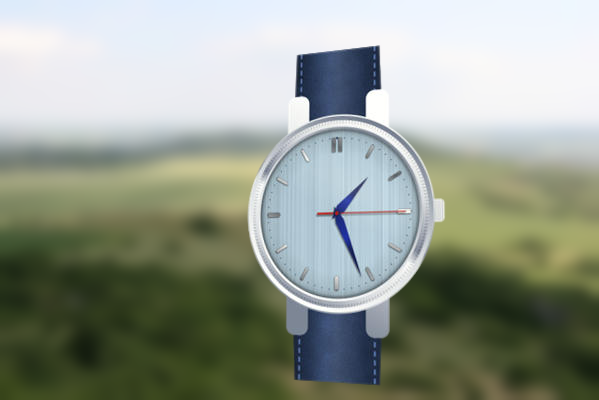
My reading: 1:26:15
